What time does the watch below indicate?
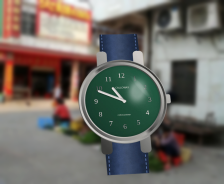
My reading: 10:49
